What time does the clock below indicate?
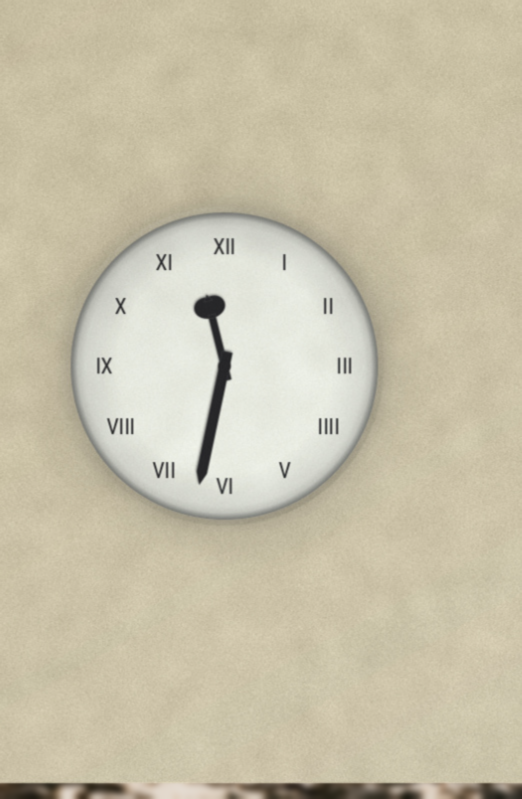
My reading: 11:32
